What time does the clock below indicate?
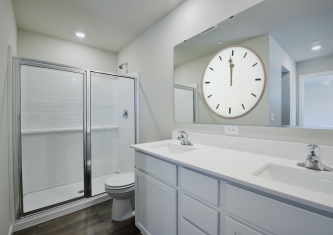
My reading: 11:59
